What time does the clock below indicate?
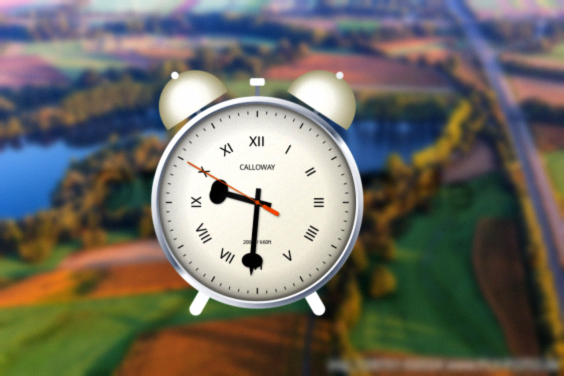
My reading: 9:30:50
